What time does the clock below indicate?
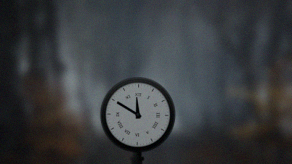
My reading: 11:50
